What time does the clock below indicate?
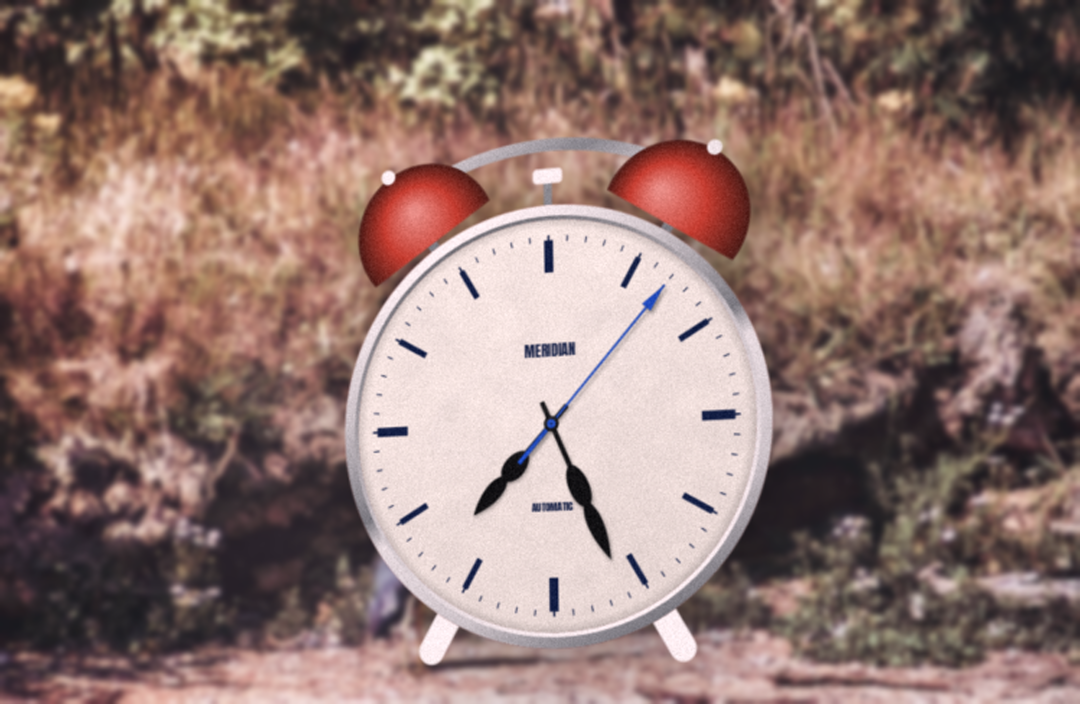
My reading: 7:26:07
